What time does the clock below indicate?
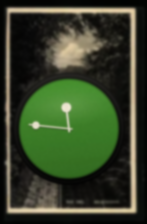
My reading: 11:46
